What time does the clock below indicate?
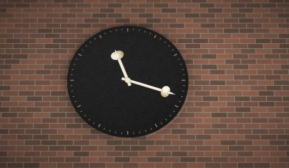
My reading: 11:18
